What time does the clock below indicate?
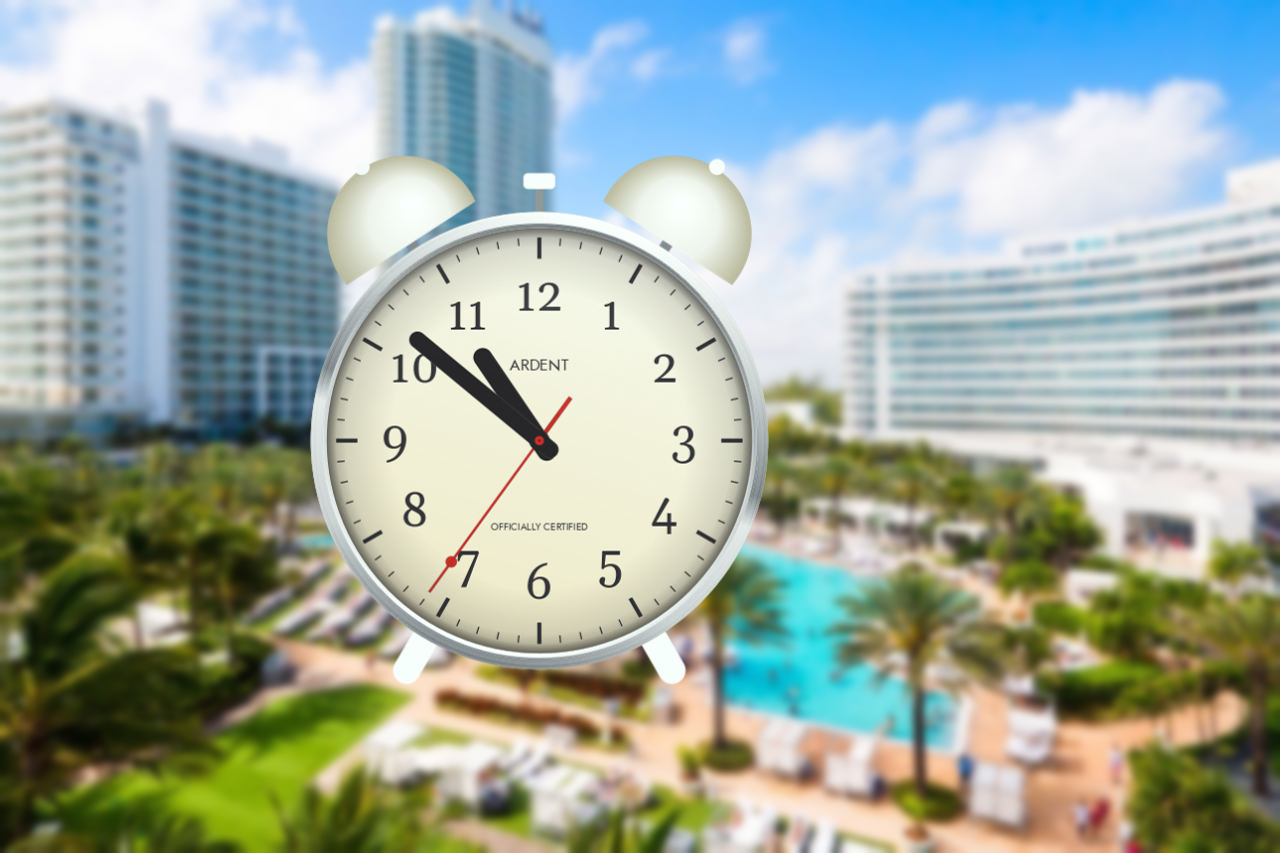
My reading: 10:51:36
